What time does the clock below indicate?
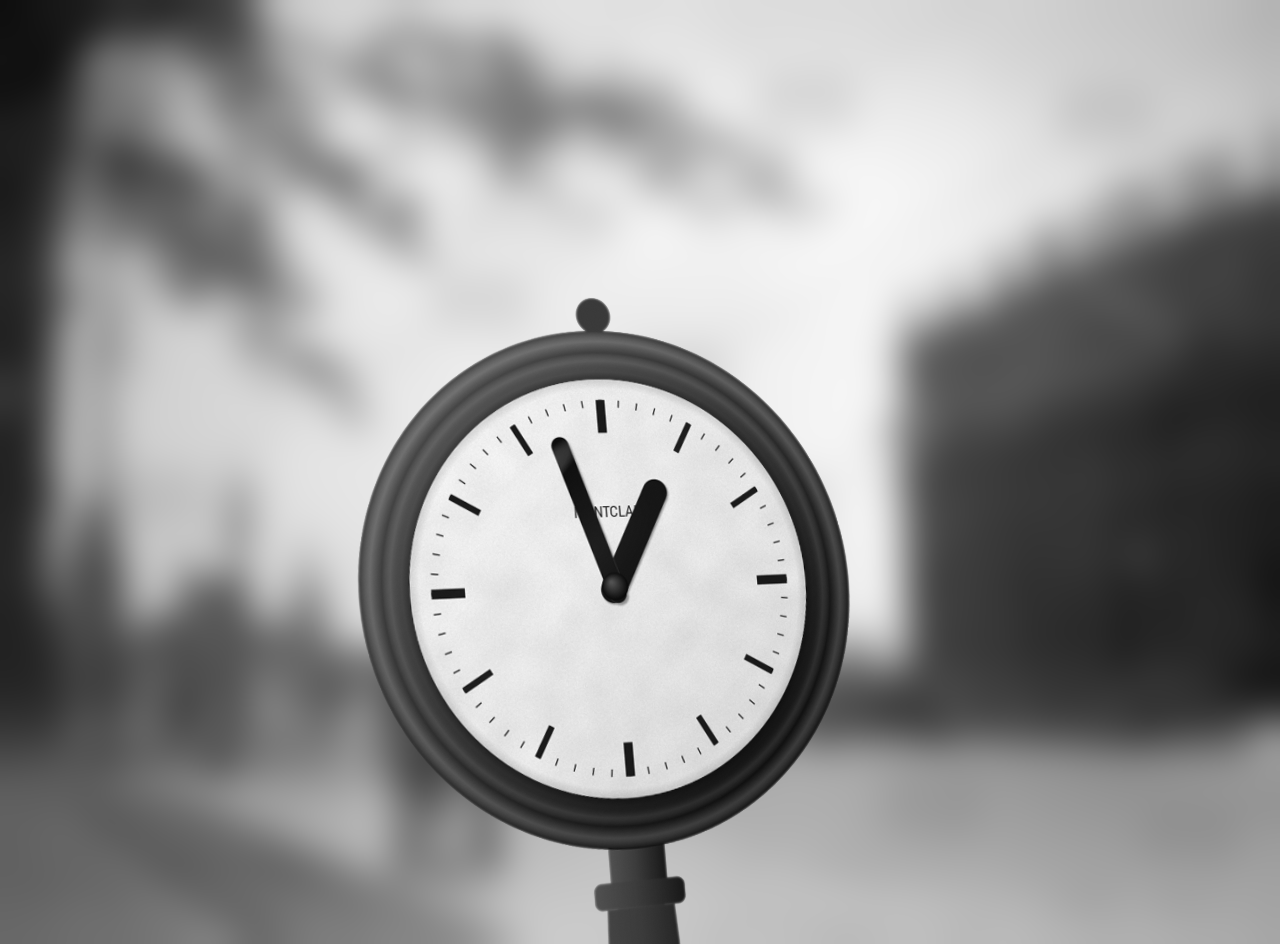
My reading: 12:57
